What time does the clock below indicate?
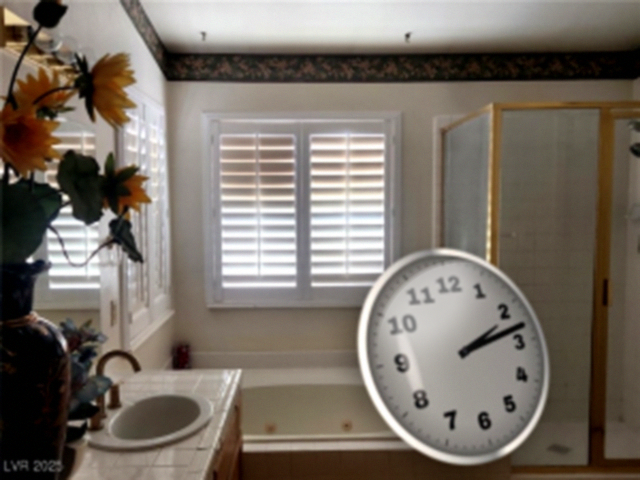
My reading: 2:13
